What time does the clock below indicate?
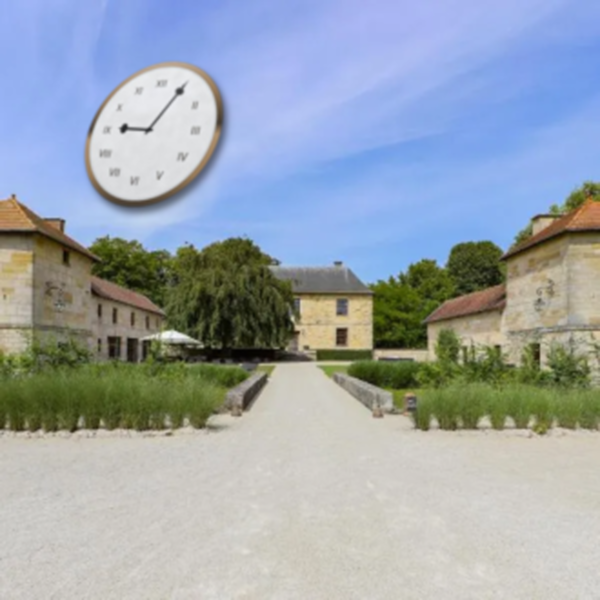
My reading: 9:05
